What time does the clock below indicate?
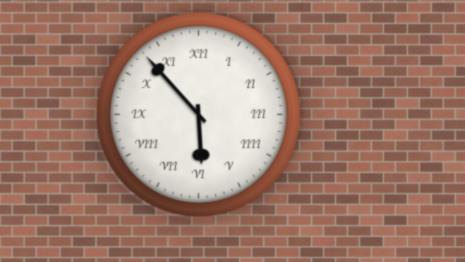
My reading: 5:53
